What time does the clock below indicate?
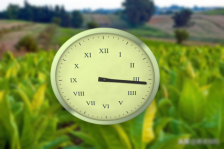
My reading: 3:16
